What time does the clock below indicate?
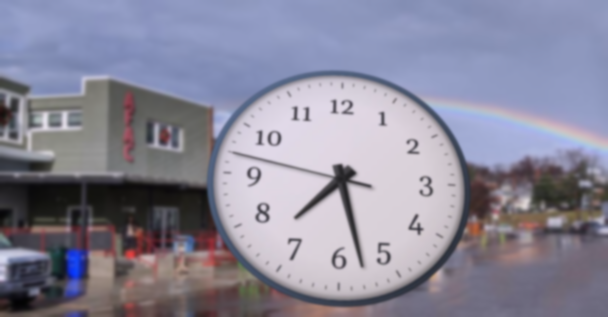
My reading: 7:27:47
